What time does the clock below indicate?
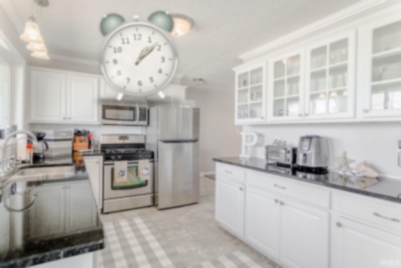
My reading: 1:08
